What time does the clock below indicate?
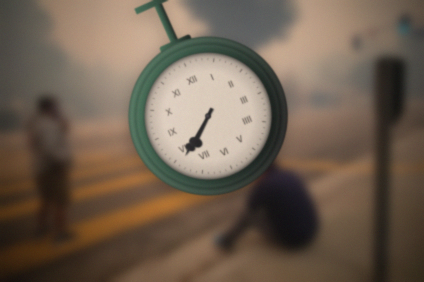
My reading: 7:39
